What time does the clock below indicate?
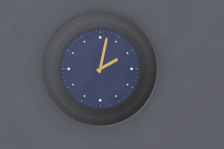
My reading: 2:02
